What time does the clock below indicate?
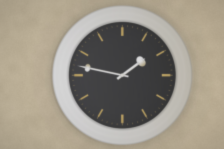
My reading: 1:47
